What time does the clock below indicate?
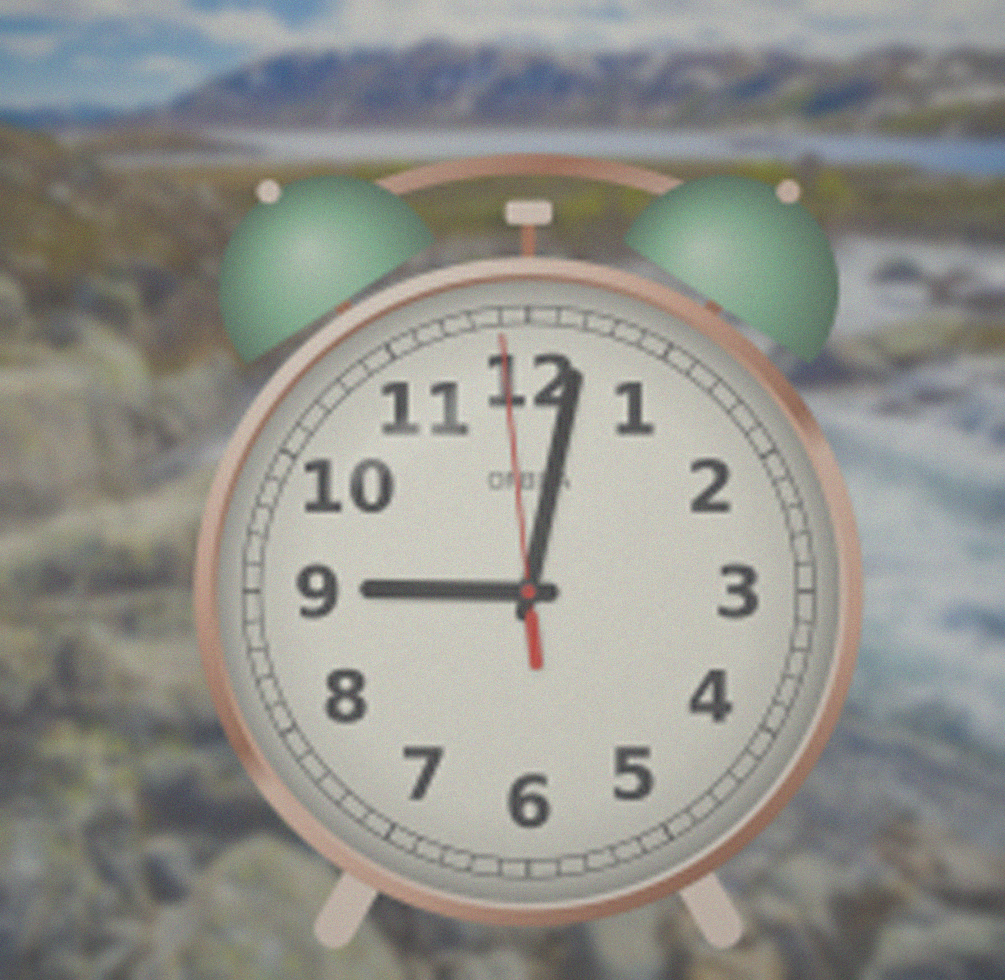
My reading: 9:01:59
